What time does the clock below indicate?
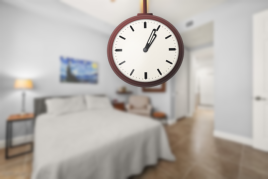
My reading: 1:04
